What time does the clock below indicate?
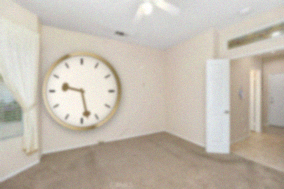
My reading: 9:28
